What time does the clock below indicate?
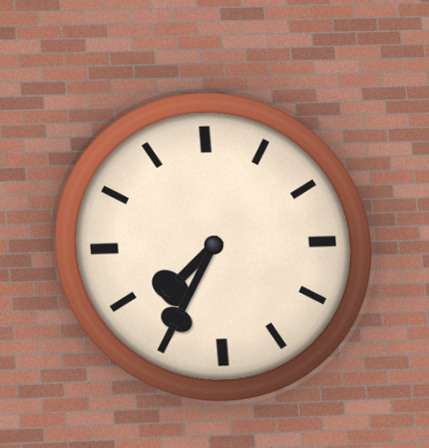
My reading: 7:35
